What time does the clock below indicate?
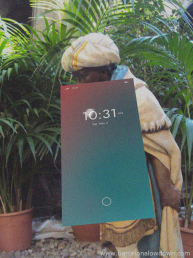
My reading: 10:31
